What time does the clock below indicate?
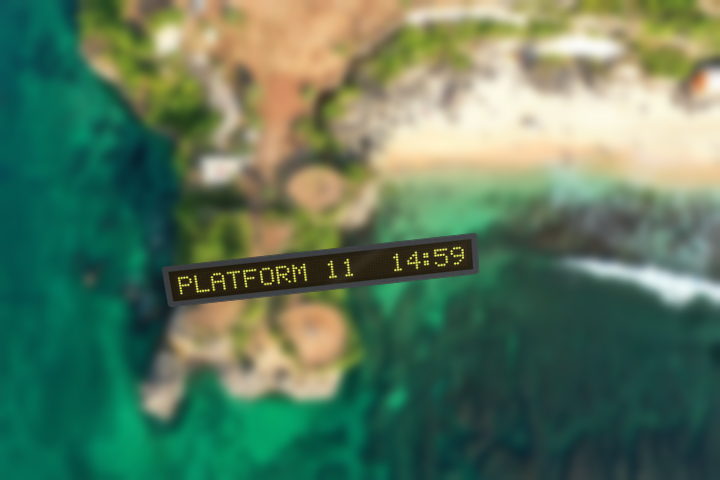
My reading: 14:59
